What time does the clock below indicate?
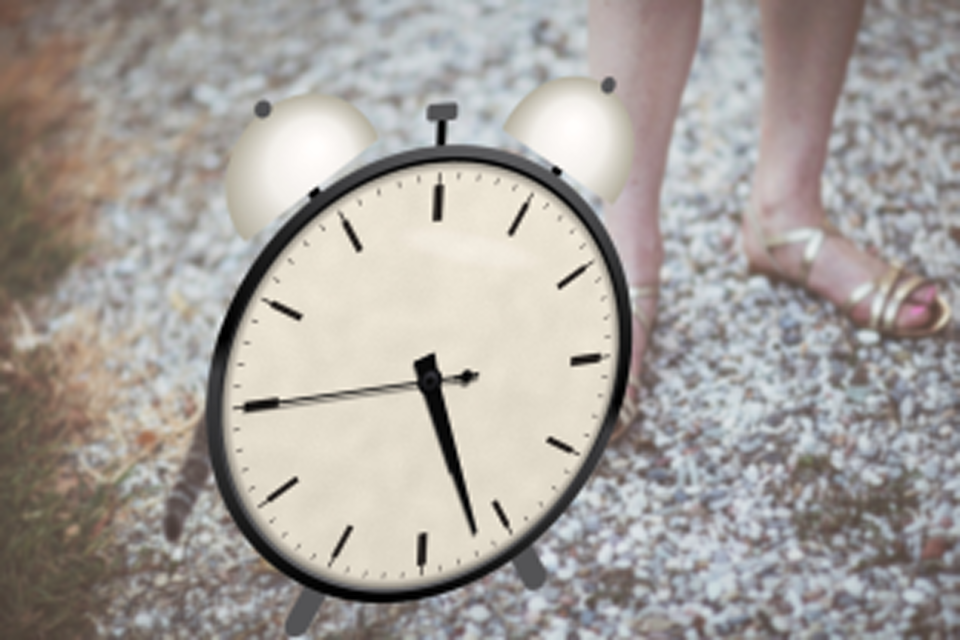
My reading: 5:26:45
